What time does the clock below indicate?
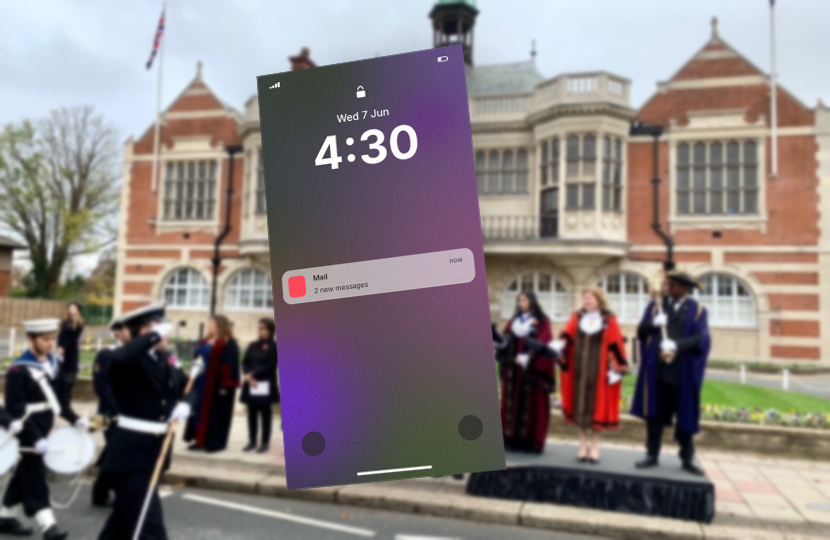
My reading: 4:30
